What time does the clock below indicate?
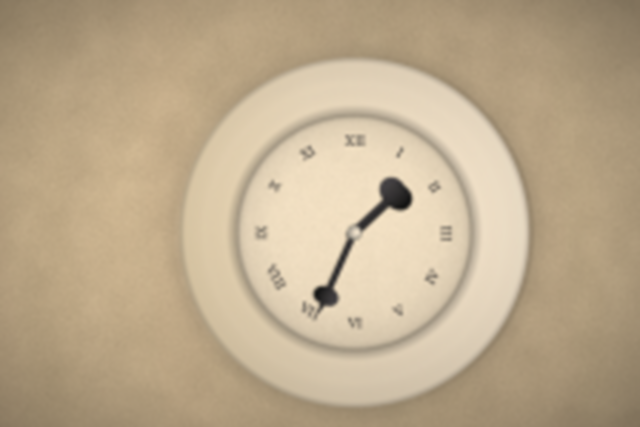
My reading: 1:34
